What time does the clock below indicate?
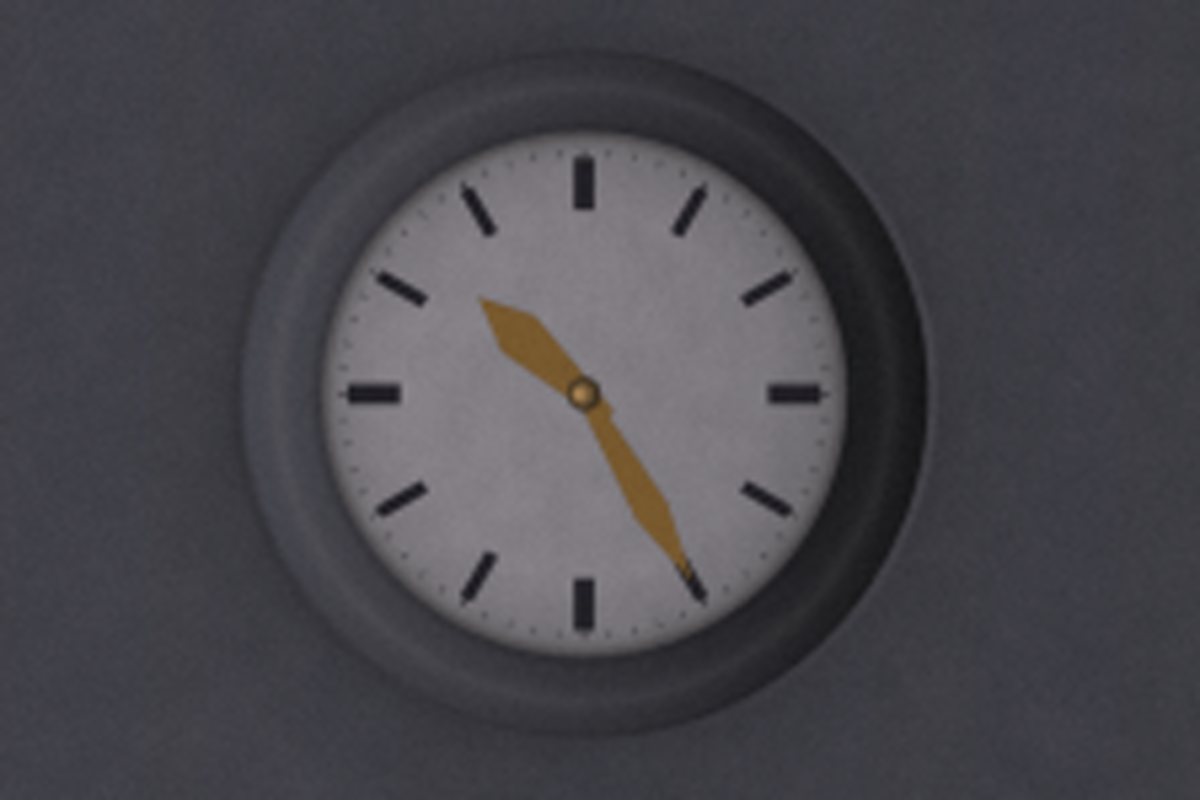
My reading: 10:25
